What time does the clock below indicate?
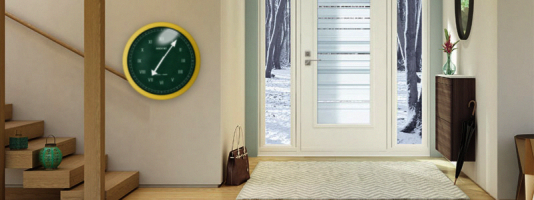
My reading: 7:06
